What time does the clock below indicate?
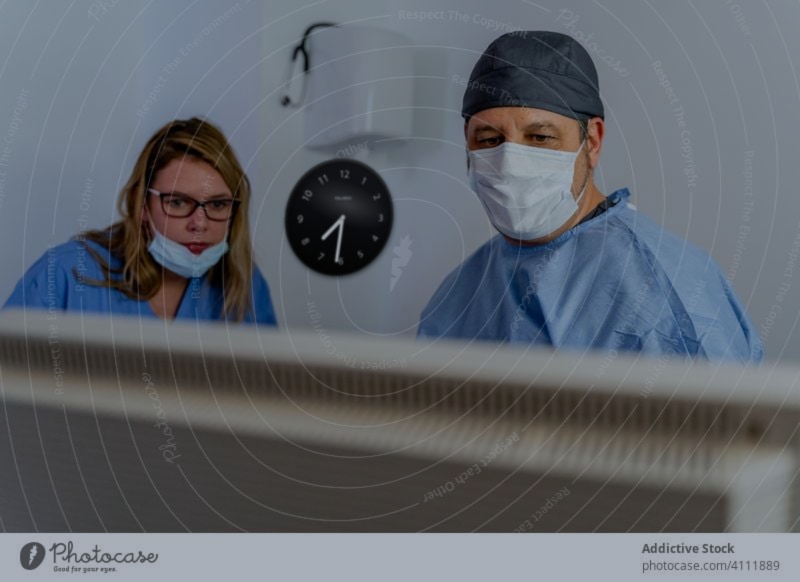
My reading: 7:31
